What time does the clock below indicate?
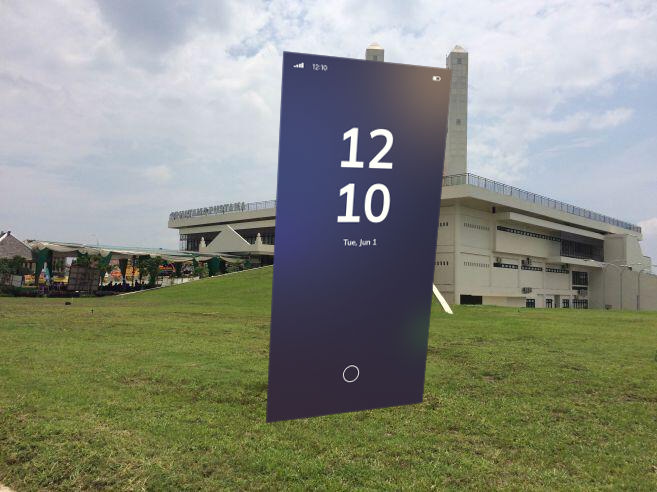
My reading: 12:10
